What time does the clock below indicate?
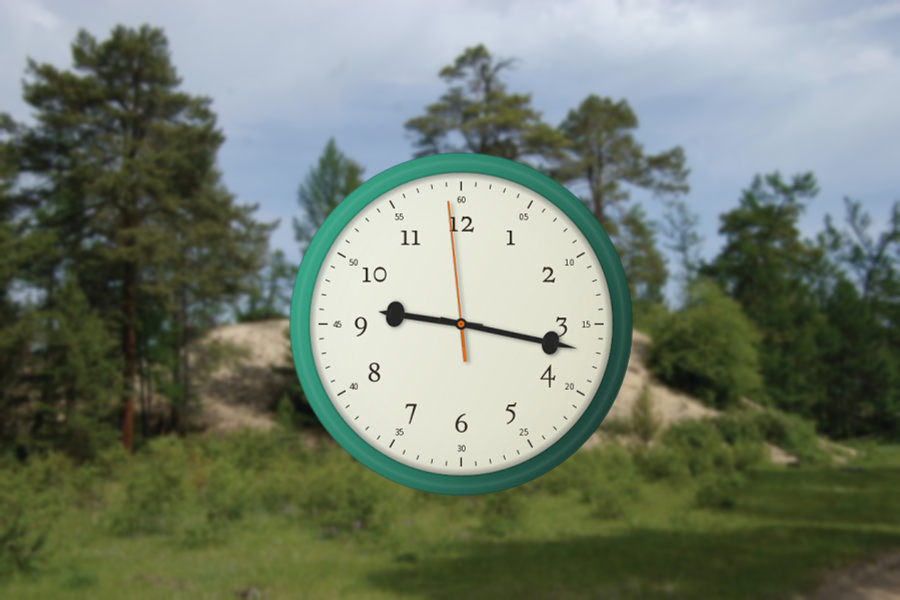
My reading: 9:16:59
